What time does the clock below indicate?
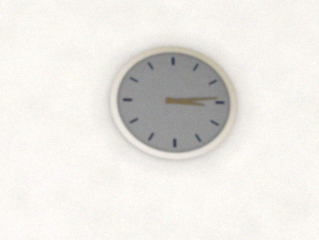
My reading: 3:14
